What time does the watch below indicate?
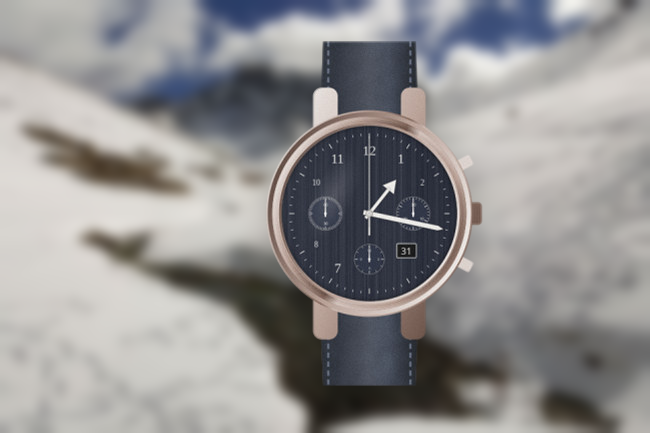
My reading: 1:17
